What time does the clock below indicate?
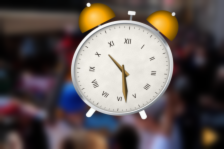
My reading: 10:28
